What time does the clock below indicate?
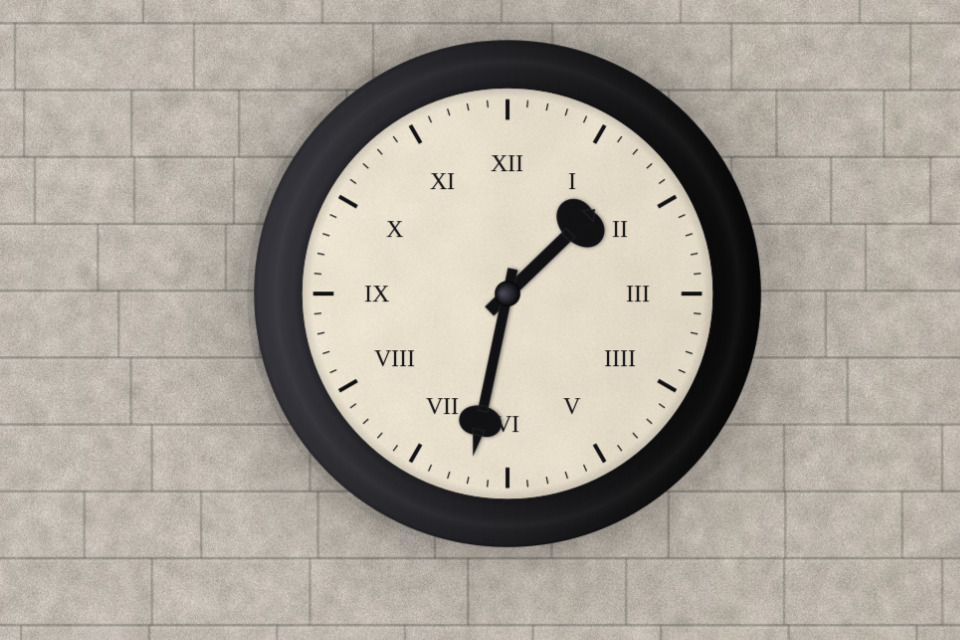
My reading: 1:32
